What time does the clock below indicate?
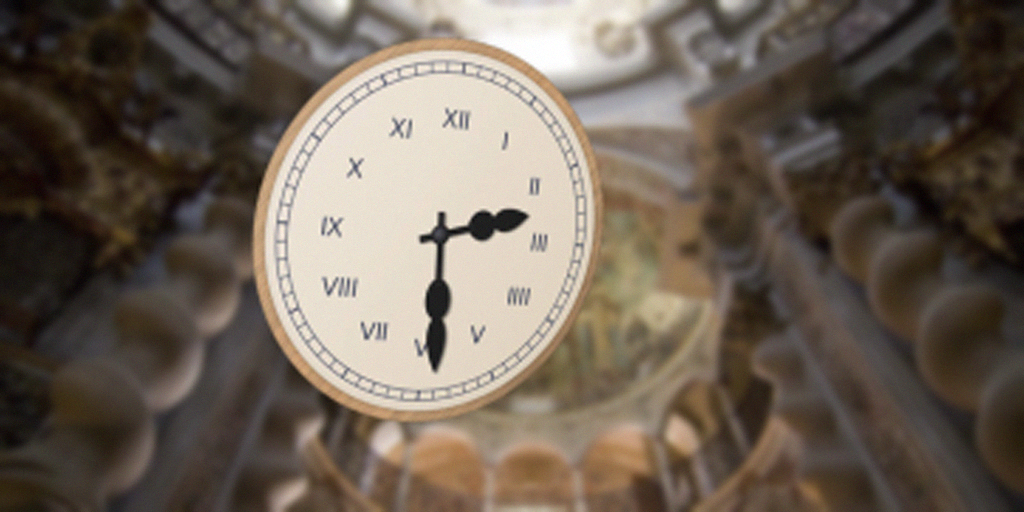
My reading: 2:29
